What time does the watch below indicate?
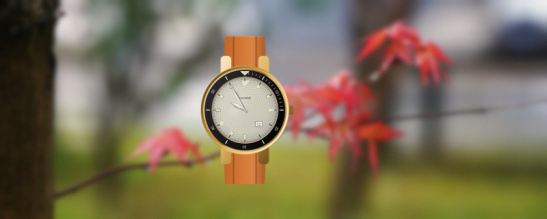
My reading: 9:55
